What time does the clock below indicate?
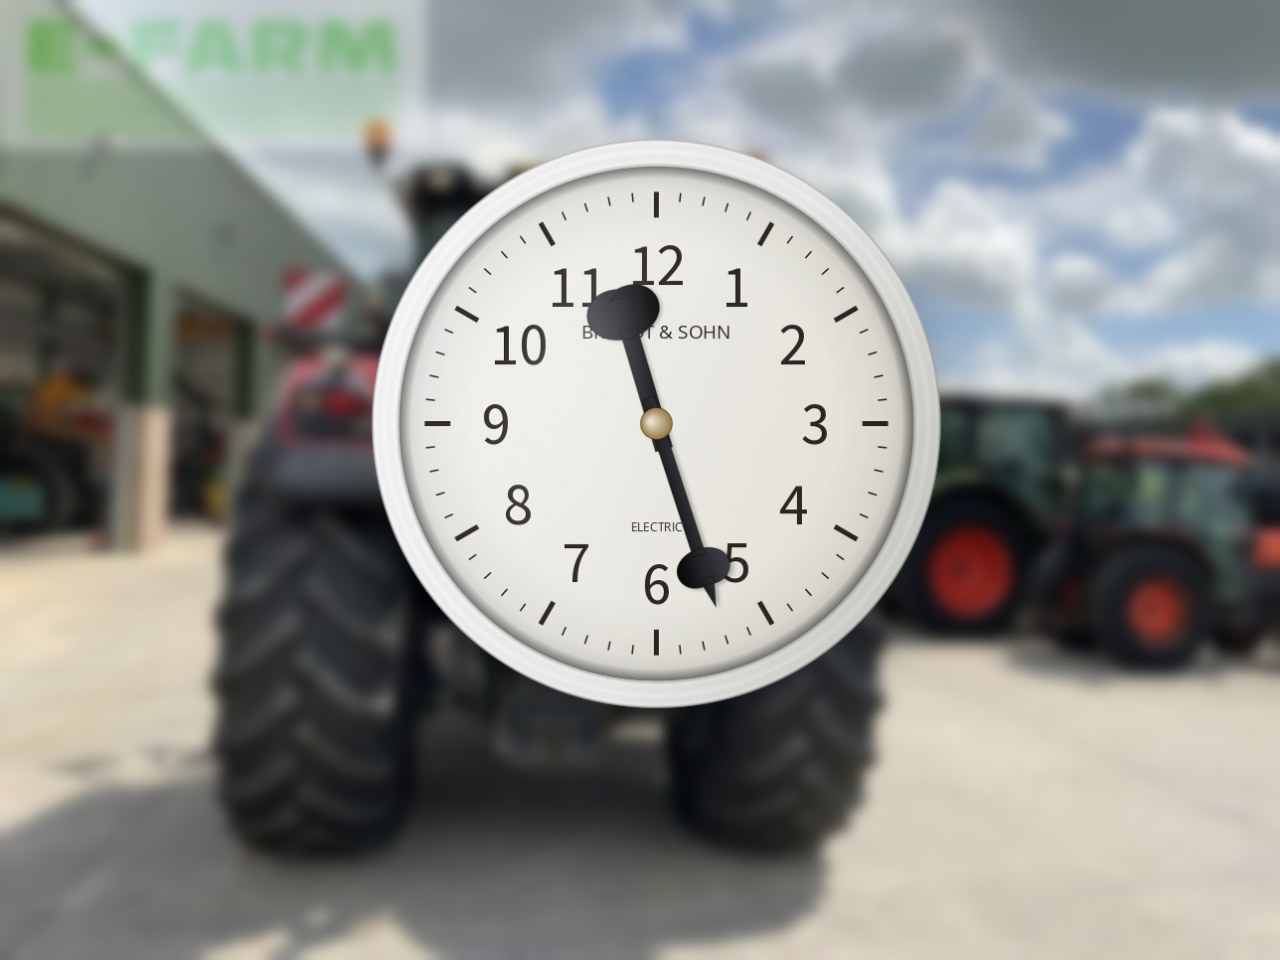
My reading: 11:27
